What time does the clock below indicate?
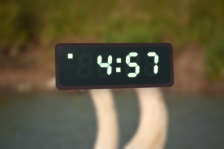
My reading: 4:57
